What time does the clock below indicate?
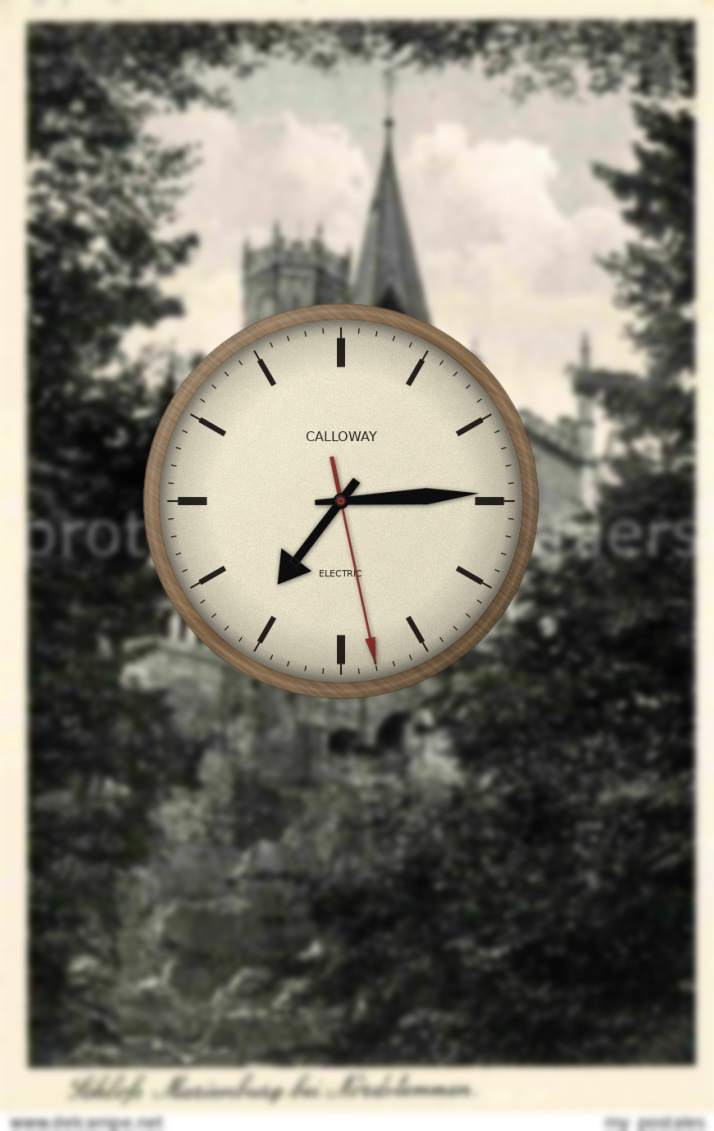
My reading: 7:14:28
